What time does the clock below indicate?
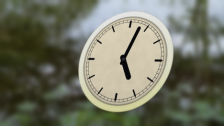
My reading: 5:03
